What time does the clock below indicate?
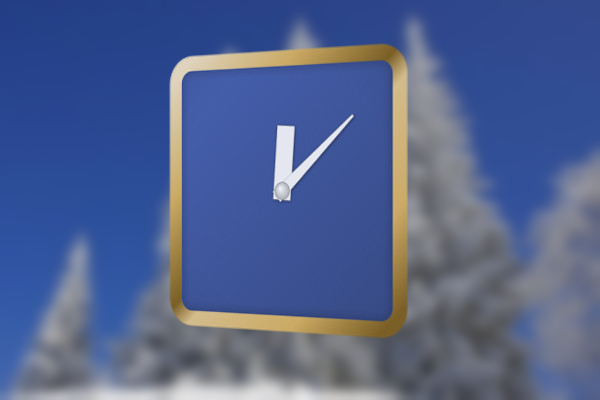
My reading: 12:08
